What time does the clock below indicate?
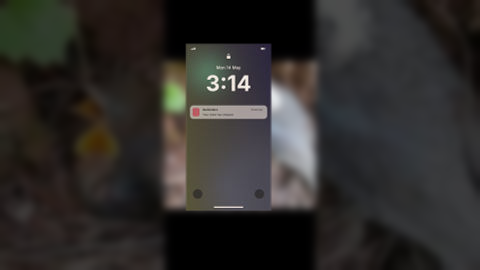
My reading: 3:14
